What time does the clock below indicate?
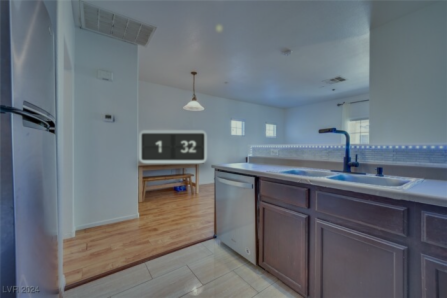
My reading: 1:32
